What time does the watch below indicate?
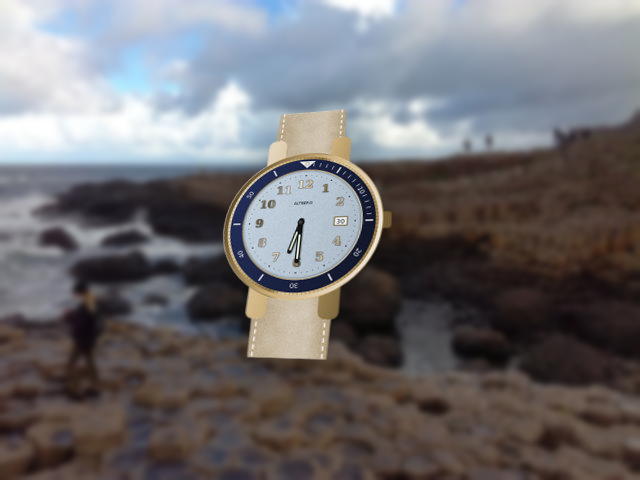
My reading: 6:30
